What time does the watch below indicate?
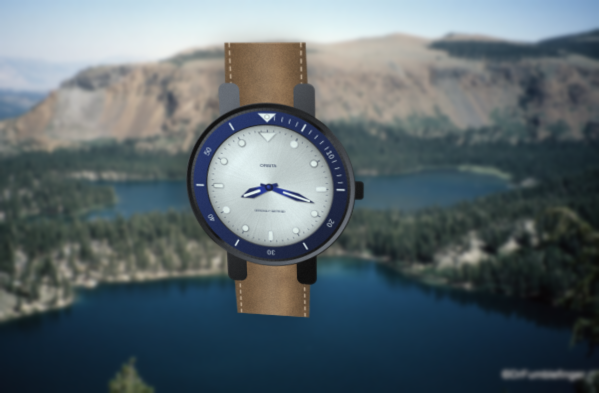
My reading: 8:18
